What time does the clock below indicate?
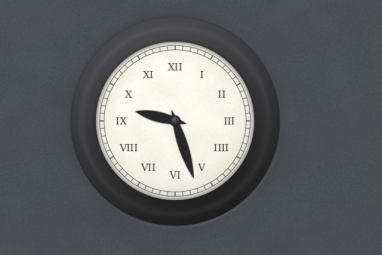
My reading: 9:27
